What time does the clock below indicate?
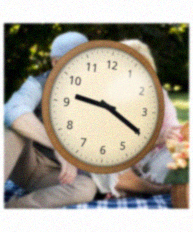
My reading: 9:20
